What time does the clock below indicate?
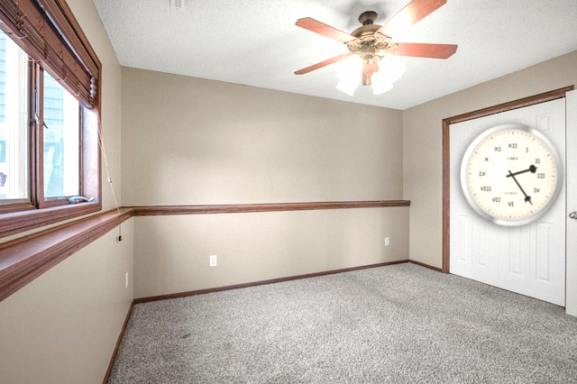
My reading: 2:24
